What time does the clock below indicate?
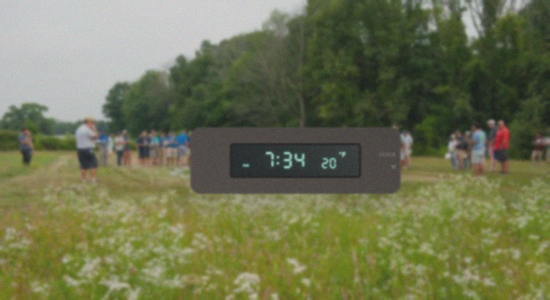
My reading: 7:34
